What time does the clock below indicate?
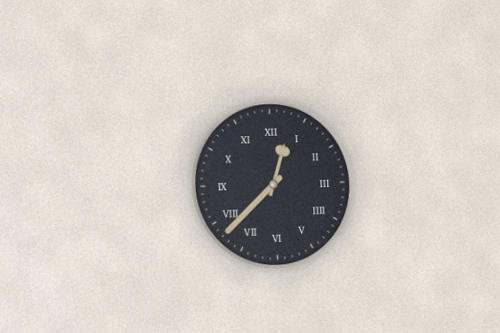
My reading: 12:38
